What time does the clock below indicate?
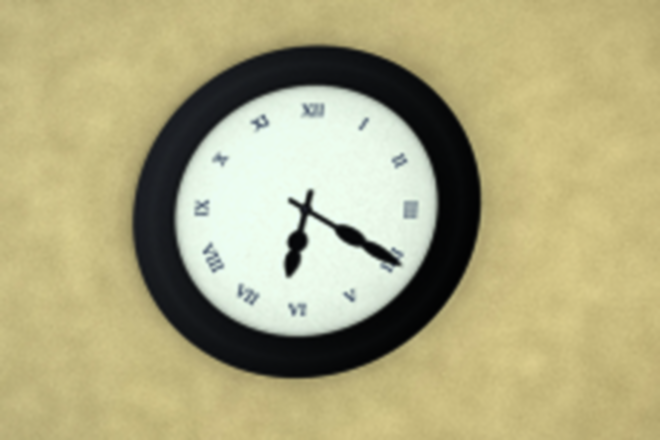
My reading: 6:20
